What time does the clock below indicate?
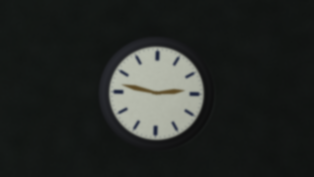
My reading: 2:47
